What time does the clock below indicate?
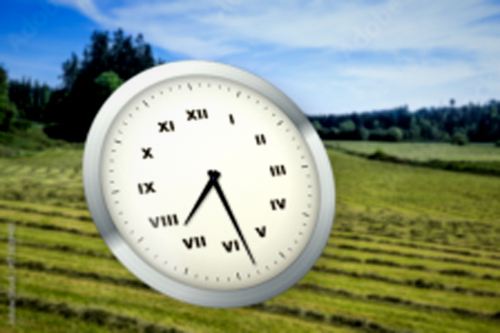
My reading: 7:28
